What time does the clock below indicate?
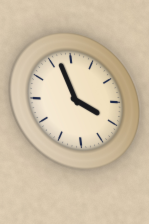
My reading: 3:57
